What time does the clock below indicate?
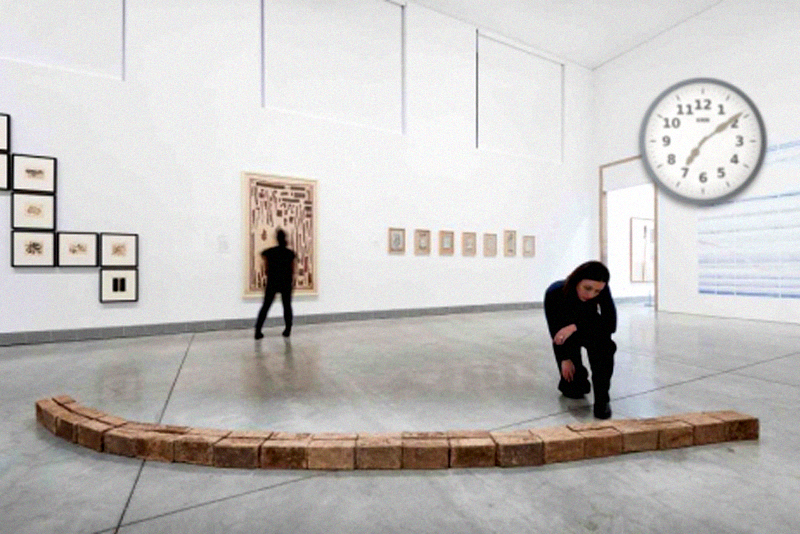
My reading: 7:09
